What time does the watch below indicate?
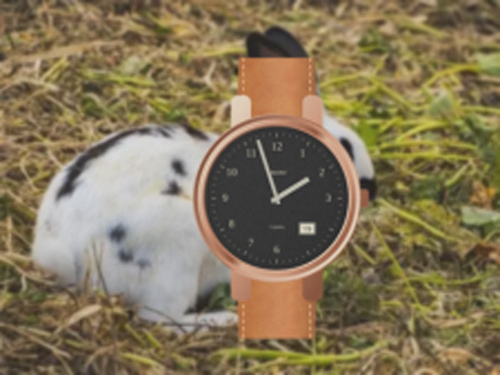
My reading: 1:57
